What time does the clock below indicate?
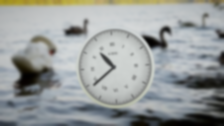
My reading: 10:39
